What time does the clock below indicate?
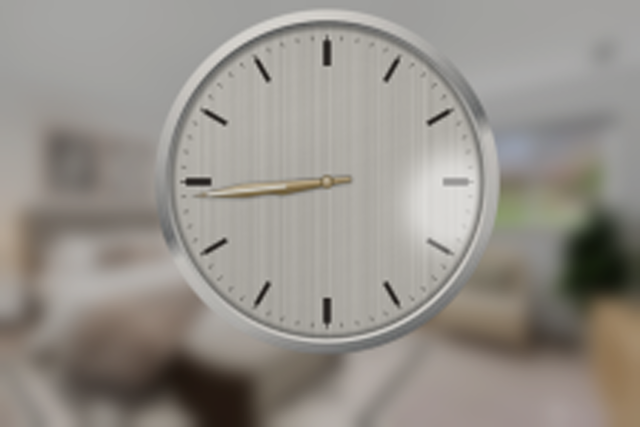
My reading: 8:44
